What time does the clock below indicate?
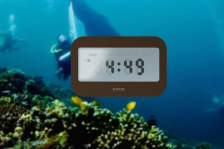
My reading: 4:49
